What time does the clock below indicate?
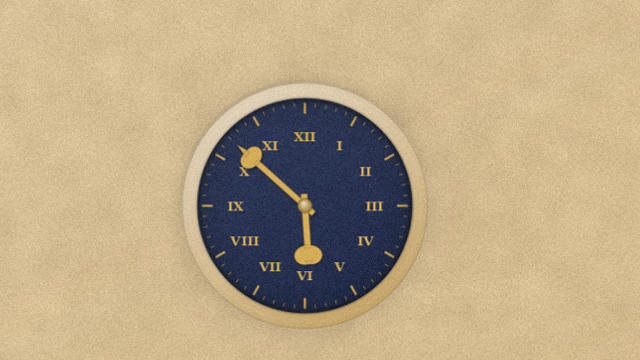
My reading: 5:52
